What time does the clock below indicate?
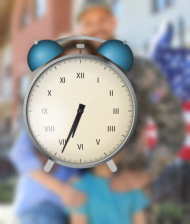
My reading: 6:34
